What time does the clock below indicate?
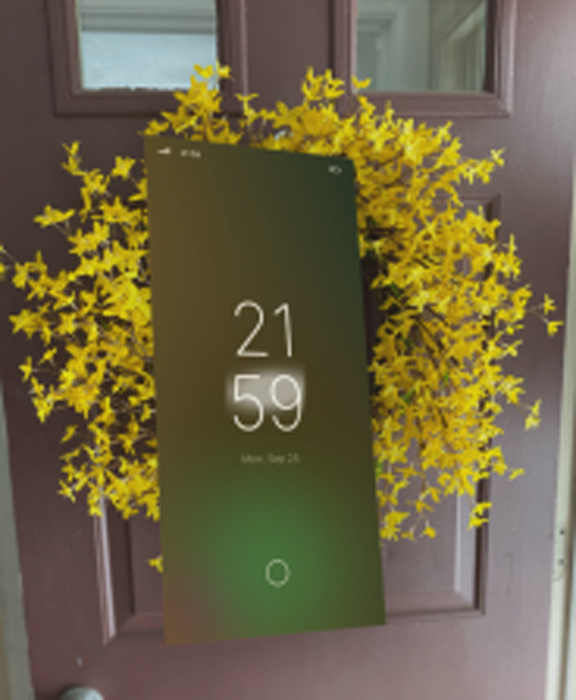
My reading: 21:59
